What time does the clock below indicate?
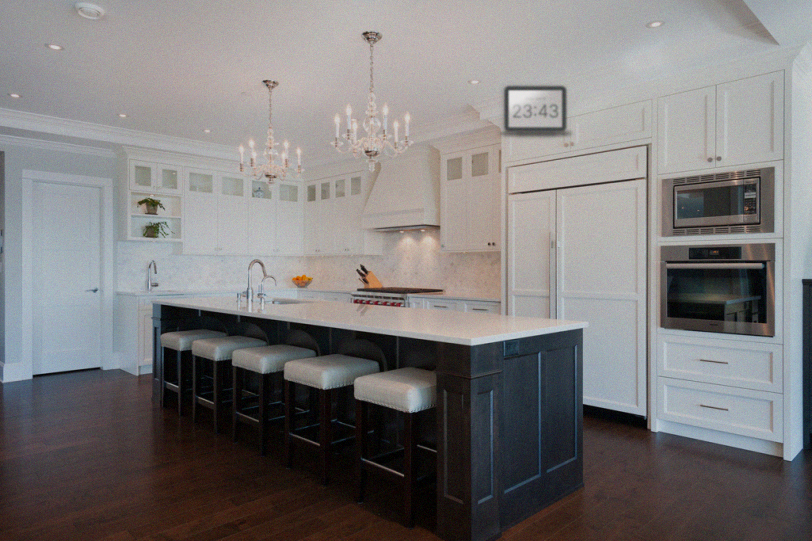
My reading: 23:43
